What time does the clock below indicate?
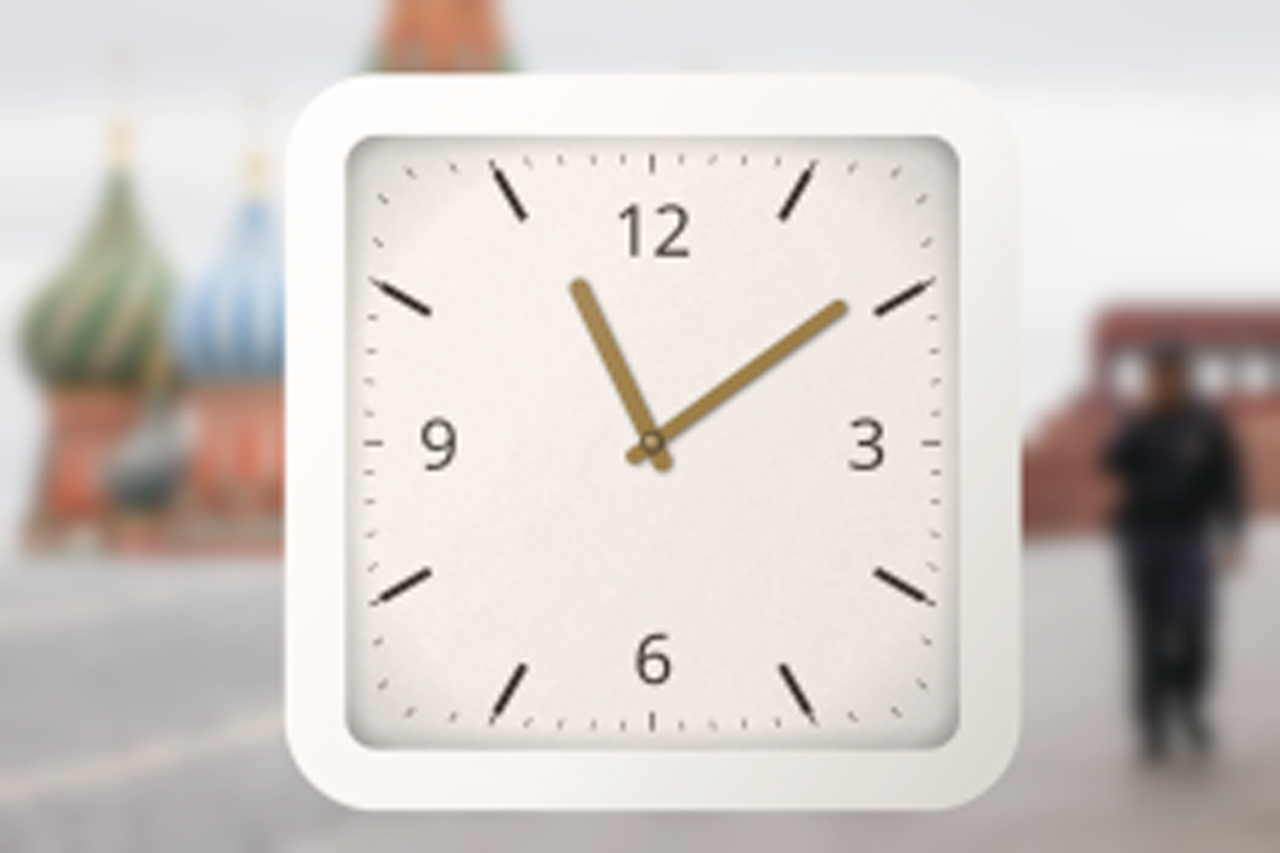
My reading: 11:09
